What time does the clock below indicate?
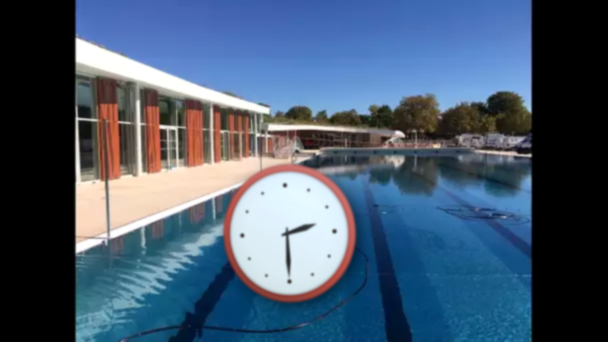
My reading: 2:30
